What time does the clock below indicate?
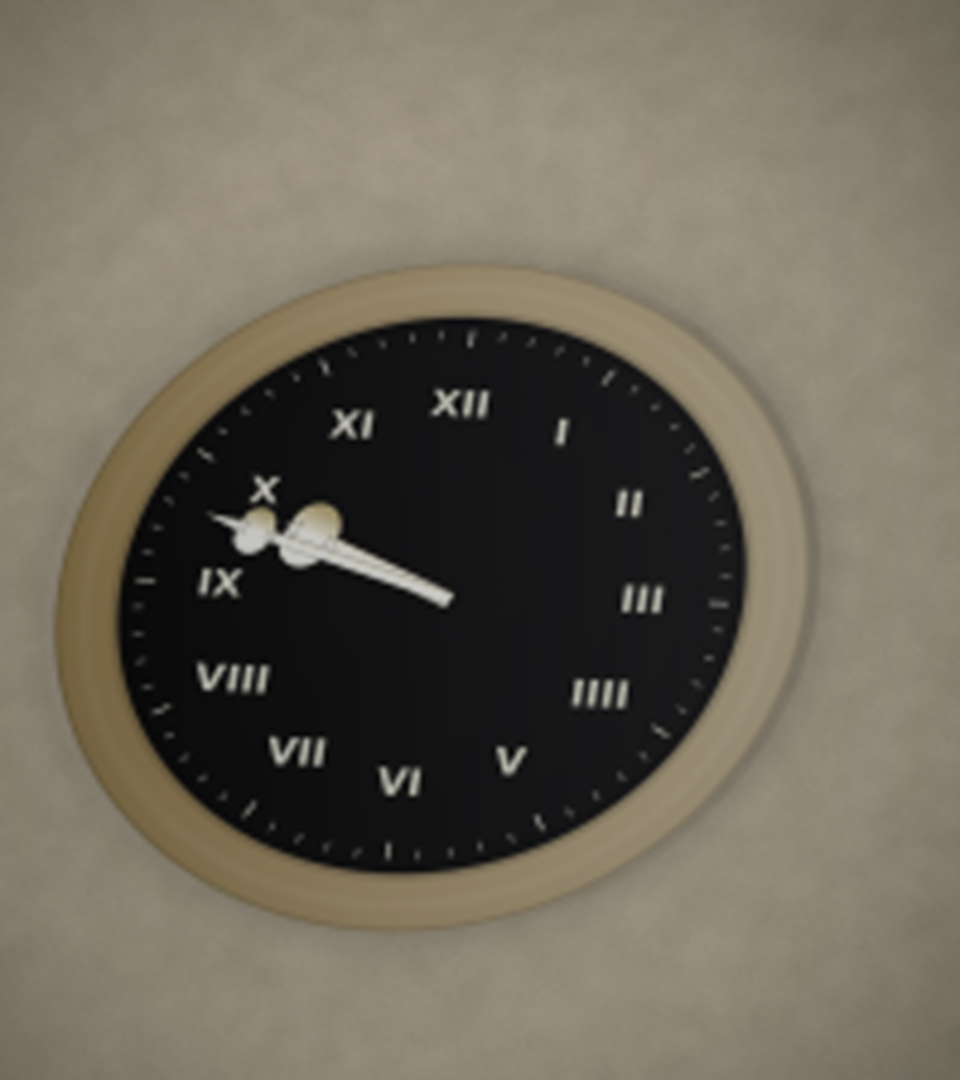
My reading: 9:48
